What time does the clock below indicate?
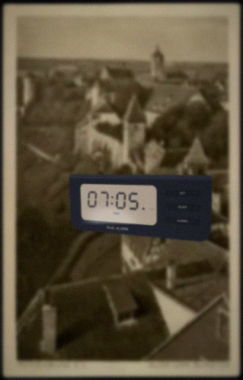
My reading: 7:05
